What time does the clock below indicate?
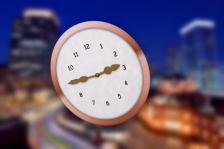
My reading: 2:45
